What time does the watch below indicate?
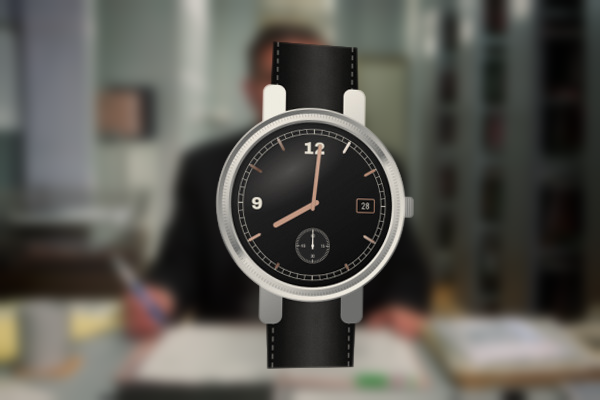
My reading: 8:01
